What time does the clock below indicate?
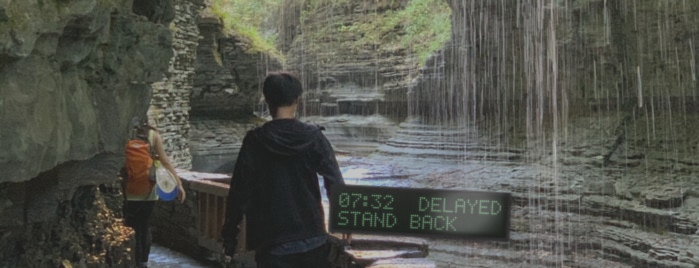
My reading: 7:32
